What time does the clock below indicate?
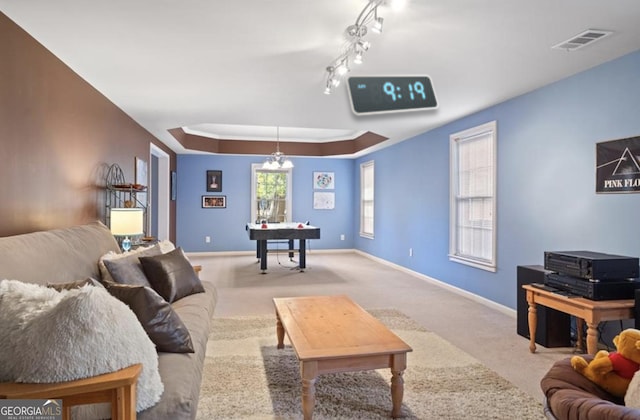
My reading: 9:19
